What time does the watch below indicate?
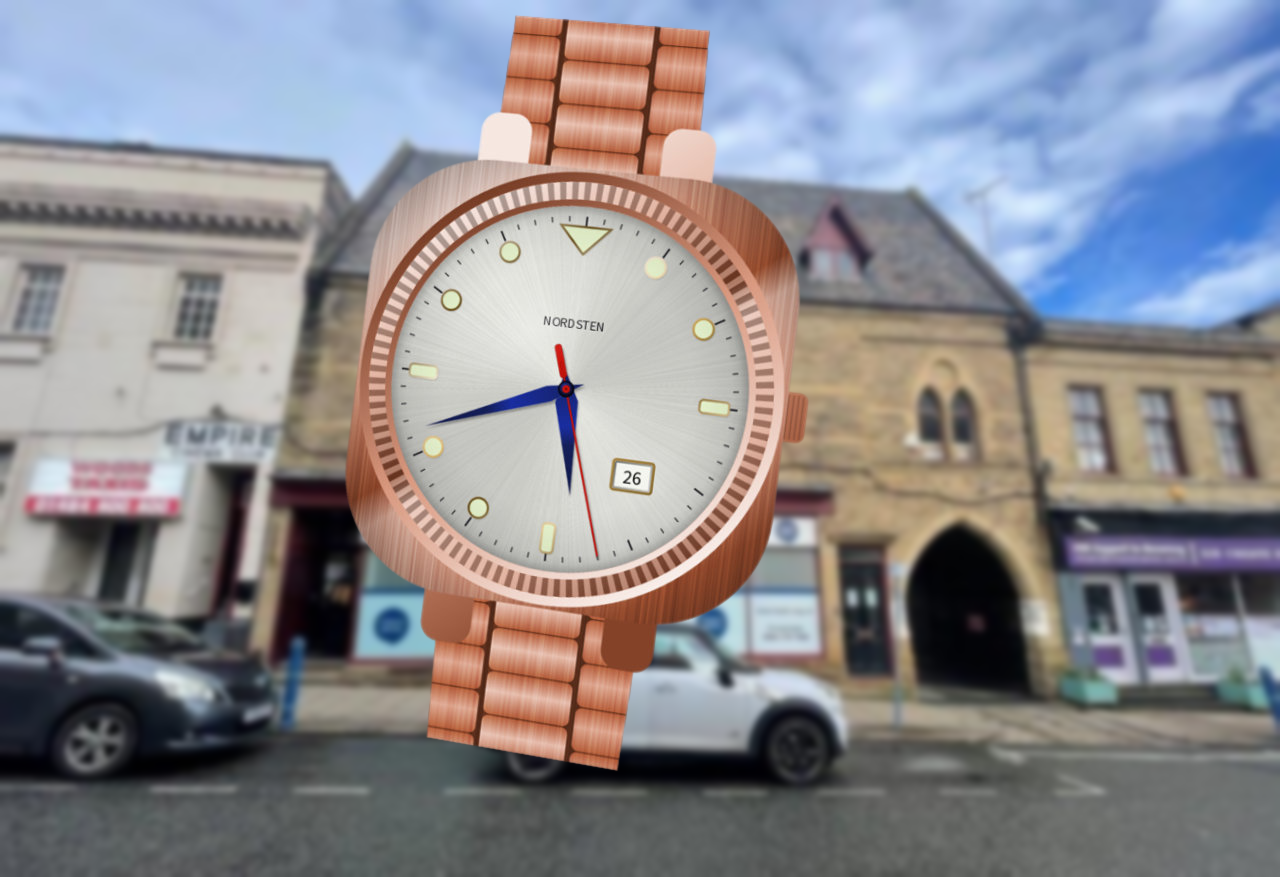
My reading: 5:41:27
